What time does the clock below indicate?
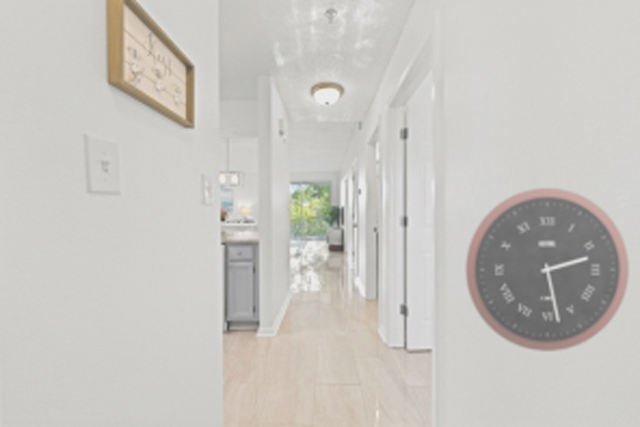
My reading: 2:28
